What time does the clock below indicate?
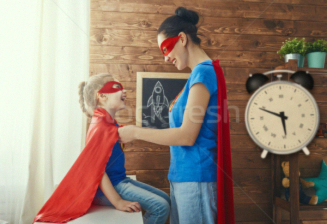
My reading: 5:49
